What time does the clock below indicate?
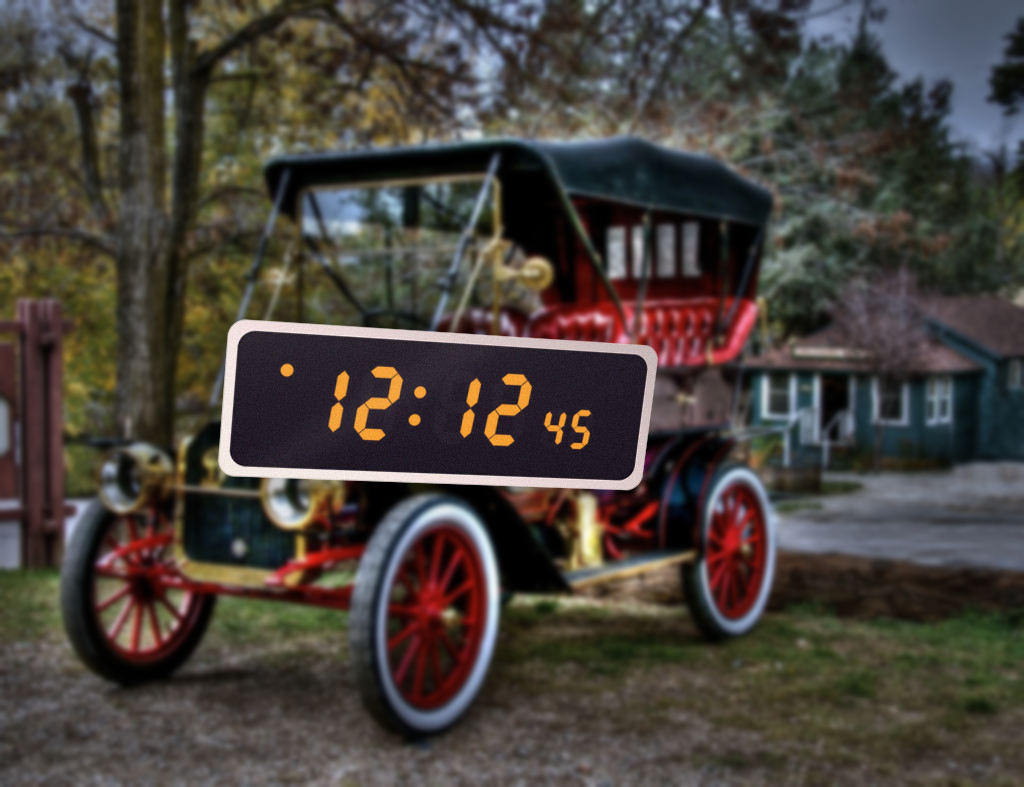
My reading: 12:12:45
